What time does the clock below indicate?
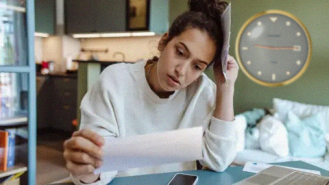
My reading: 9:15
